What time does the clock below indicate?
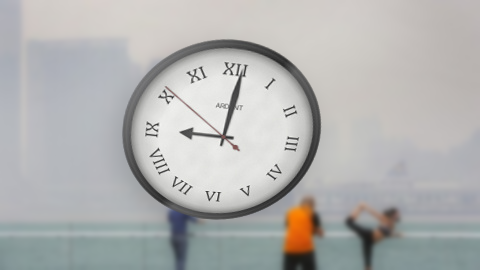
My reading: 9:00:51
